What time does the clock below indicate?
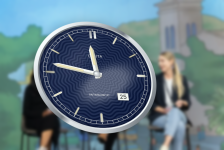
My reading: 11:47
